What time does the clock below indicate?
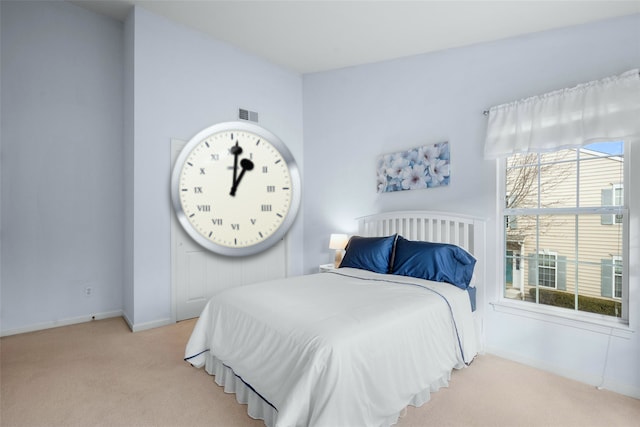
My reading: 1:01
